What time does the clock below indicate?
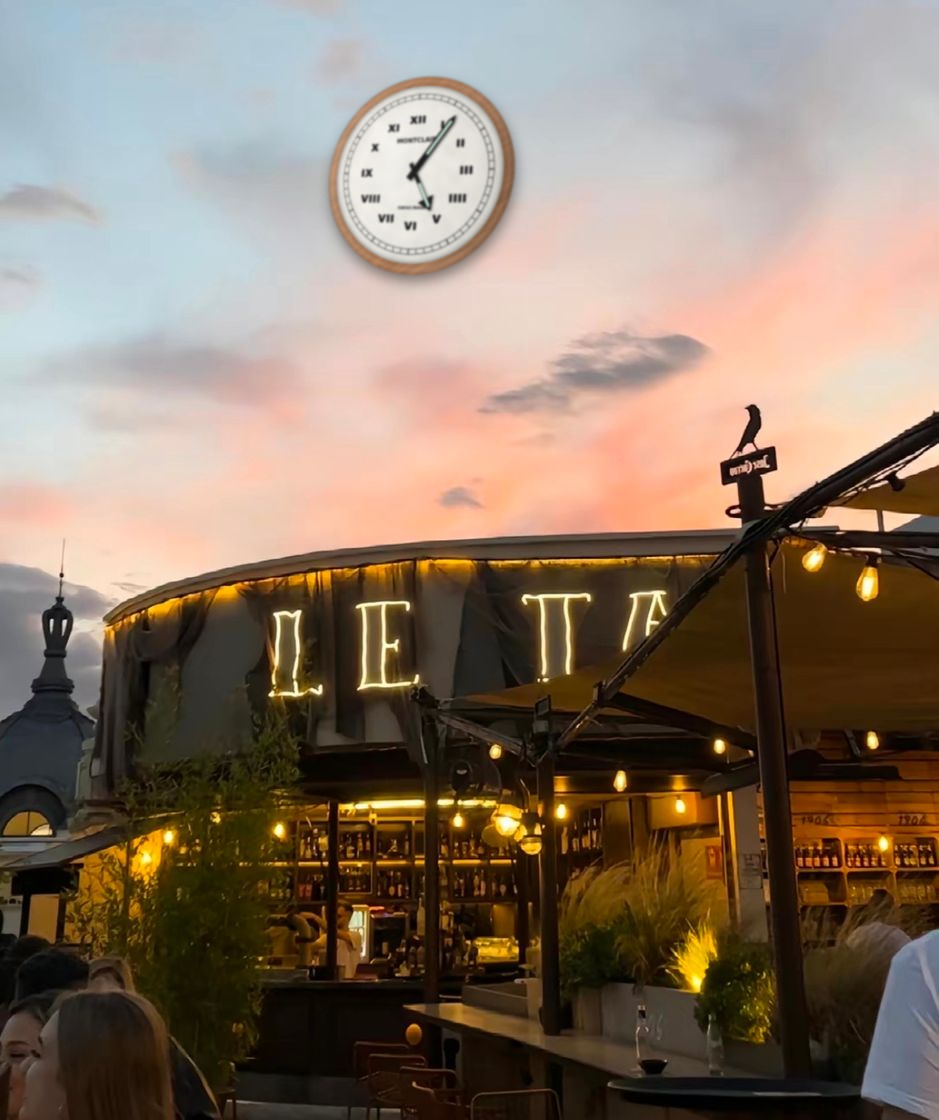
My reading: 5:06
